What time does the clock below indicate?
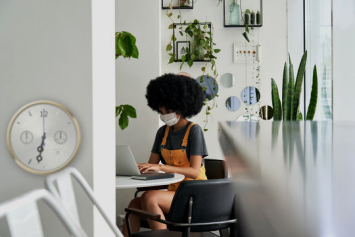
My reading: 6:32
